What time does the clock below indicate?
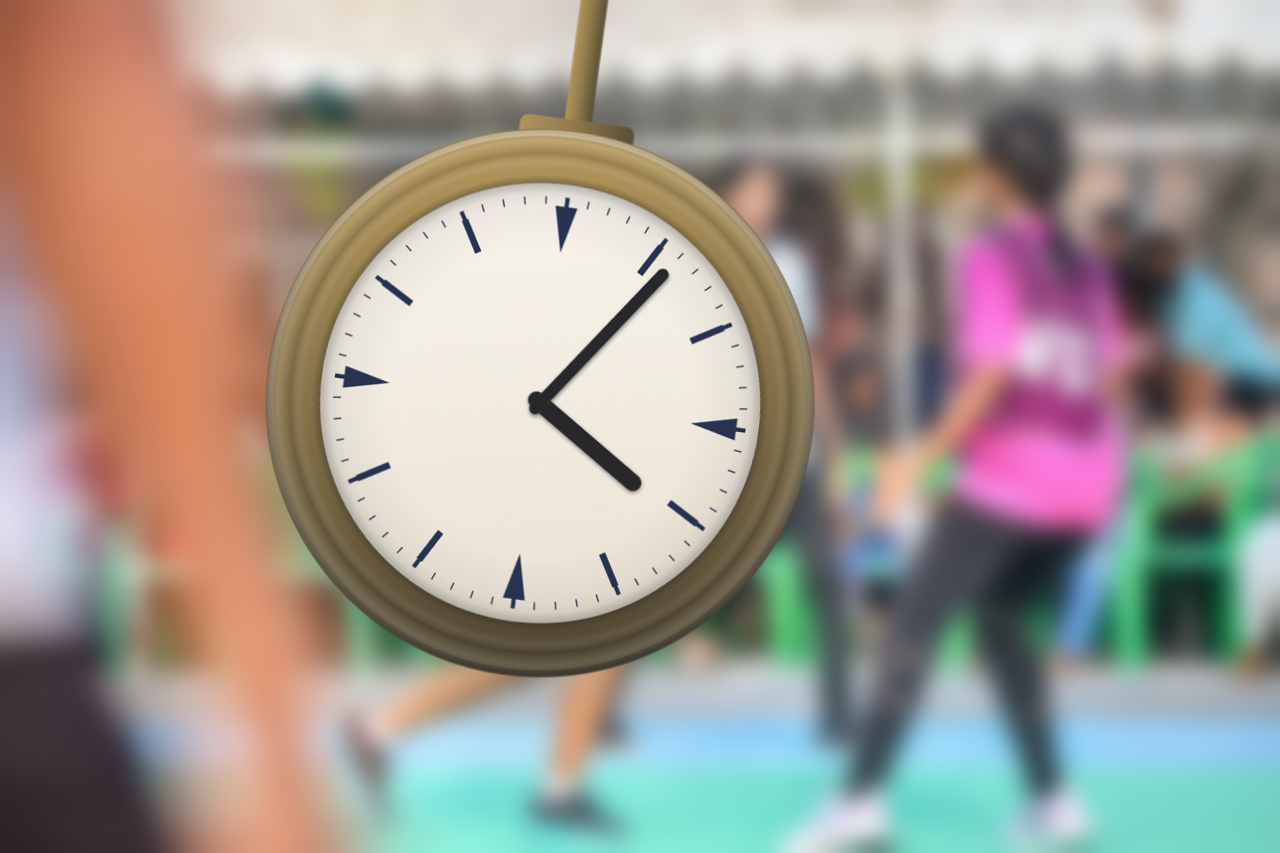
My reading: 4:06
